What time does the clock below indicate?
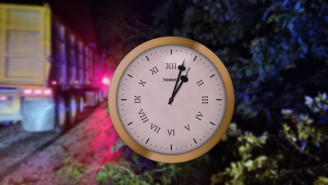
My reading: 1:03
